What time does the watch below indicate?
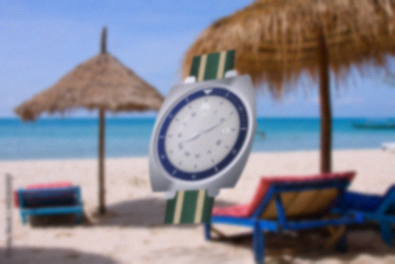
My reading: 8:11
